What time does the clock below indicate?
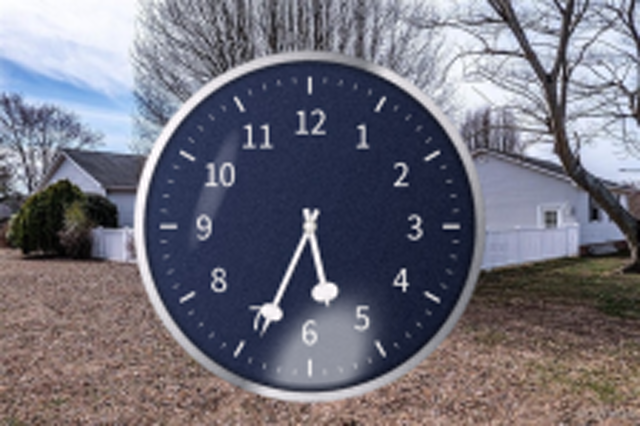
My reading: 5:34
